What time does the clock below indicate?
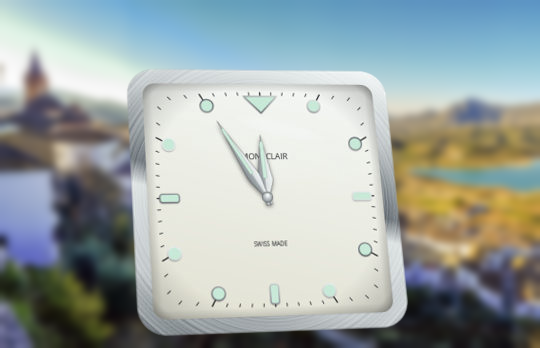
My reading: 11:55
